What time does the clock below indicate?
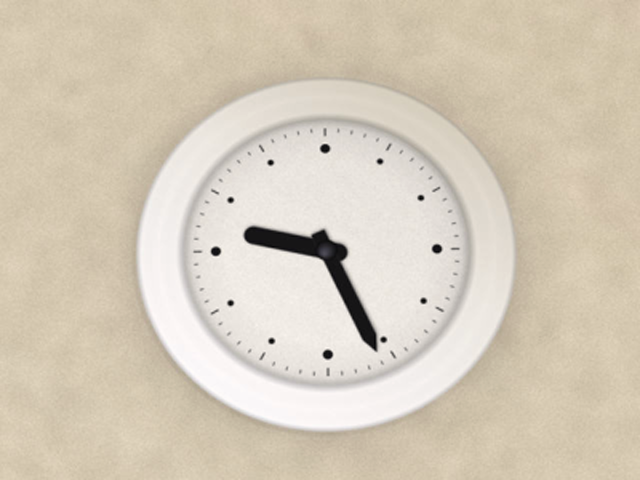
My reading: 9:26
